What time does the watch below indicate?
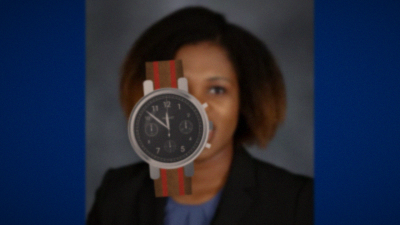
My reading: 11:52
